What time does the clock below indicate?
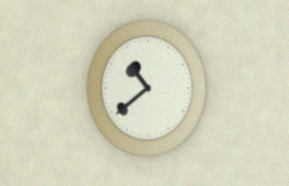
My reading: 10:39
